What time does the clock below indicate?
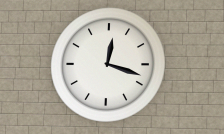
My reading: 12:18
